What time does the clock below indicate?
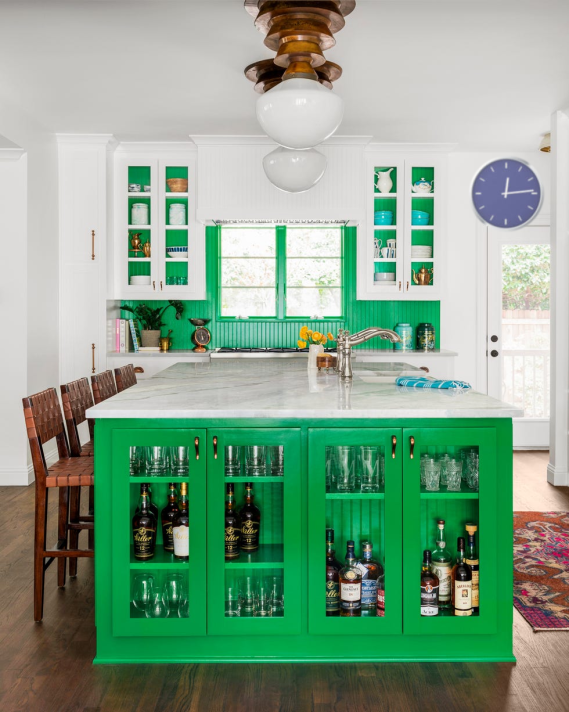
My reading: 12:14
